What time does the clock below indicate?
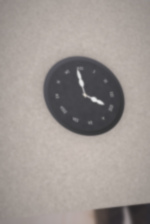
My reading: 3:59
